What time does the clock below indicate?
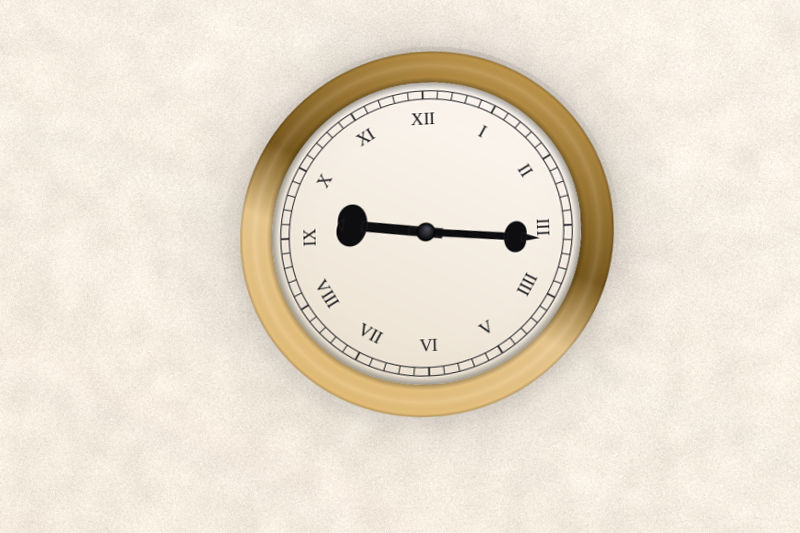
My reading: 9:16
